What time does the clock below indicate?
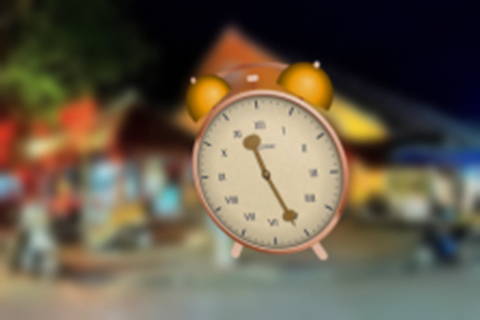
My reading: 11:26
